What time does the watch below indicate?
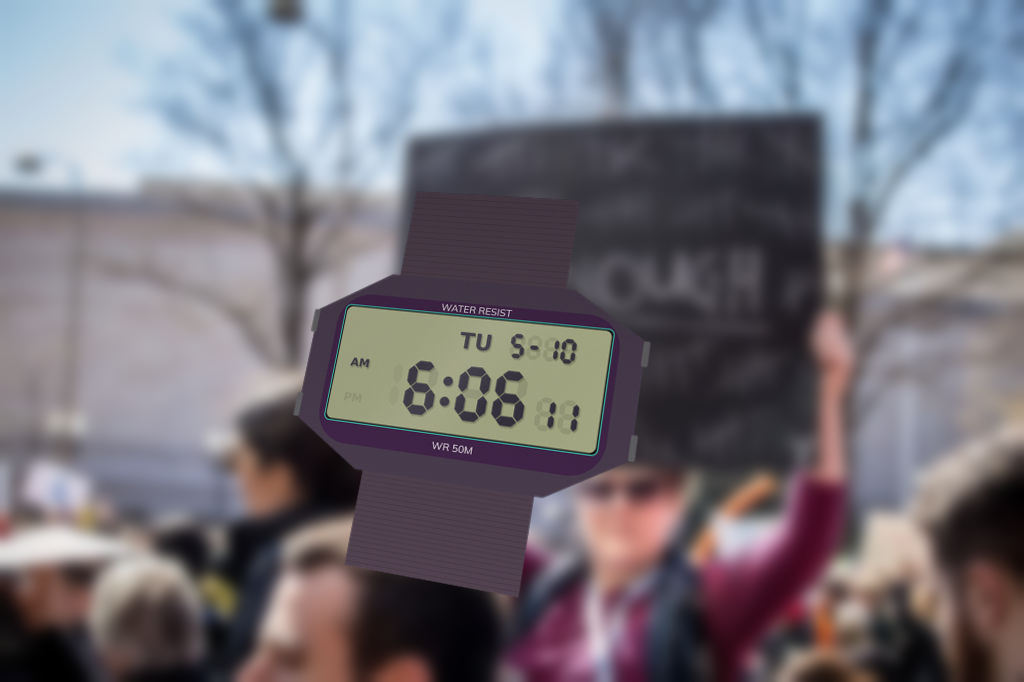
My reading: 6:06:11
